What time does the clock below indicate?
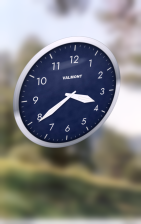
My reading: 3:39
